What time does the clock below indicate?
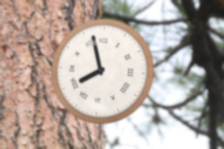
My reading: 7:57
